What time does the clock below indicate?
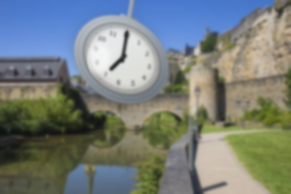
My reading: 7:00
